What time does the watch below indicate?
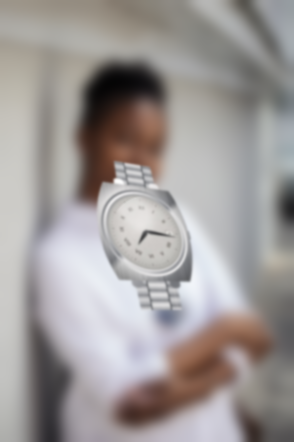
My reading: 7:16
